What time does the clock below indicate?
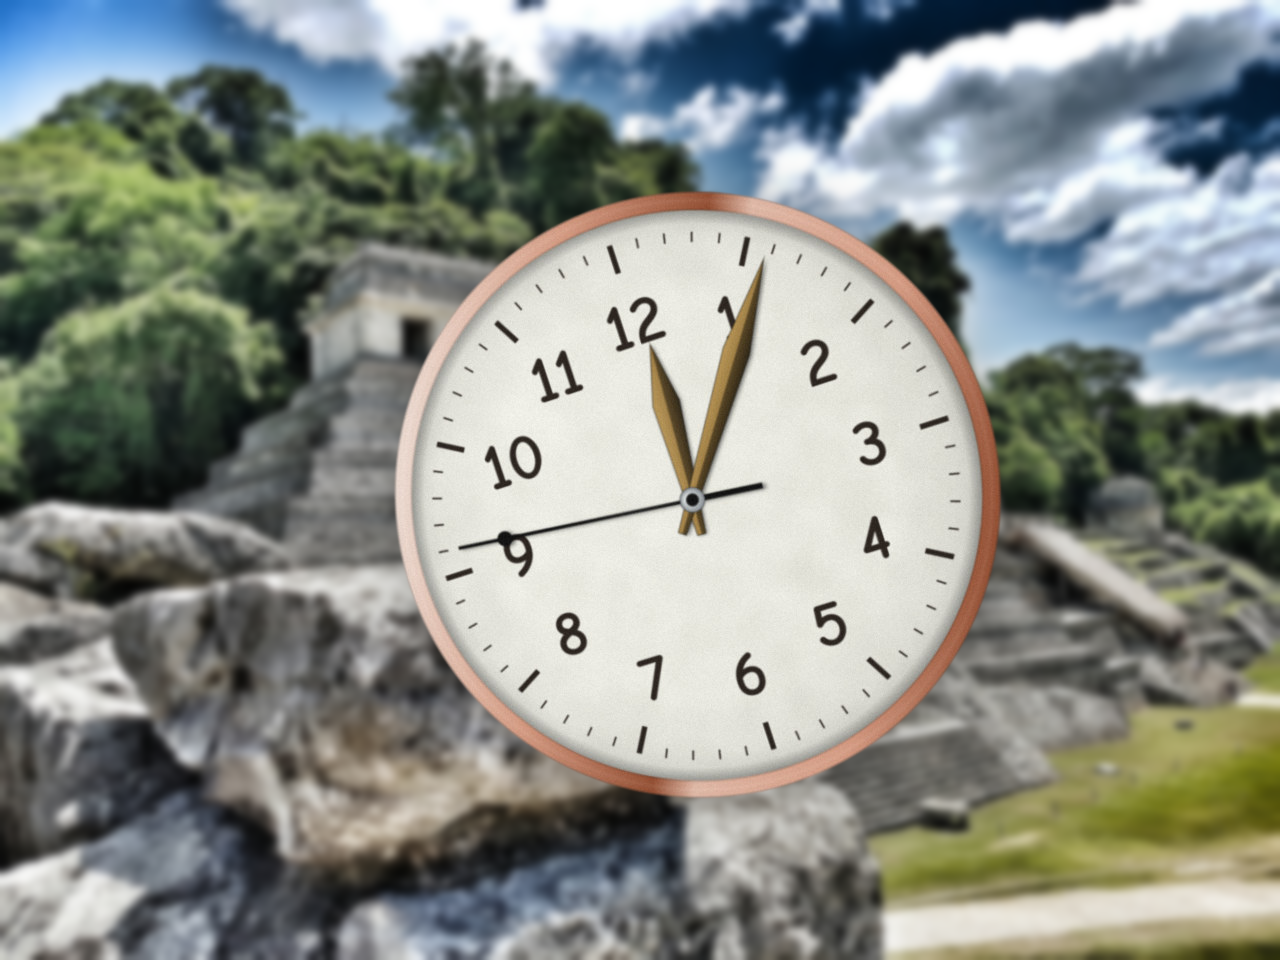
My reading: 12:05:46
